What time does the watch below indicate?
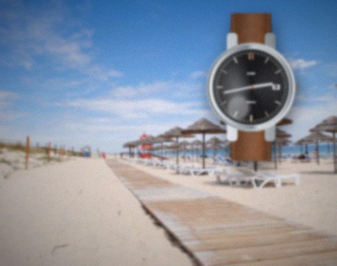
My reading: 2:43
